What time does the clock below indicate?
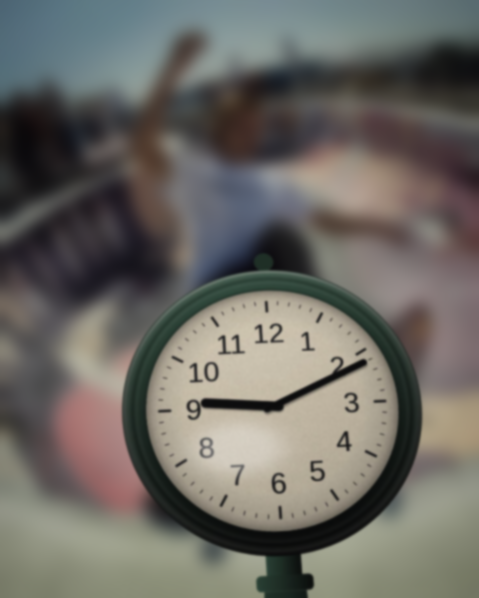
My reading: 9:11
